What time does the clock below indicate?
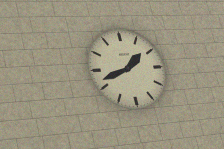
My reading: 1:42
